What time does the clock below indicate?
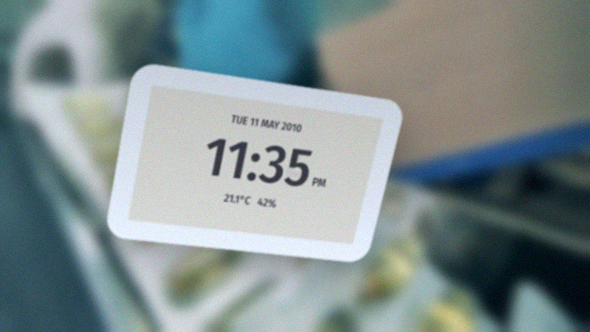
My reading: 11:35
